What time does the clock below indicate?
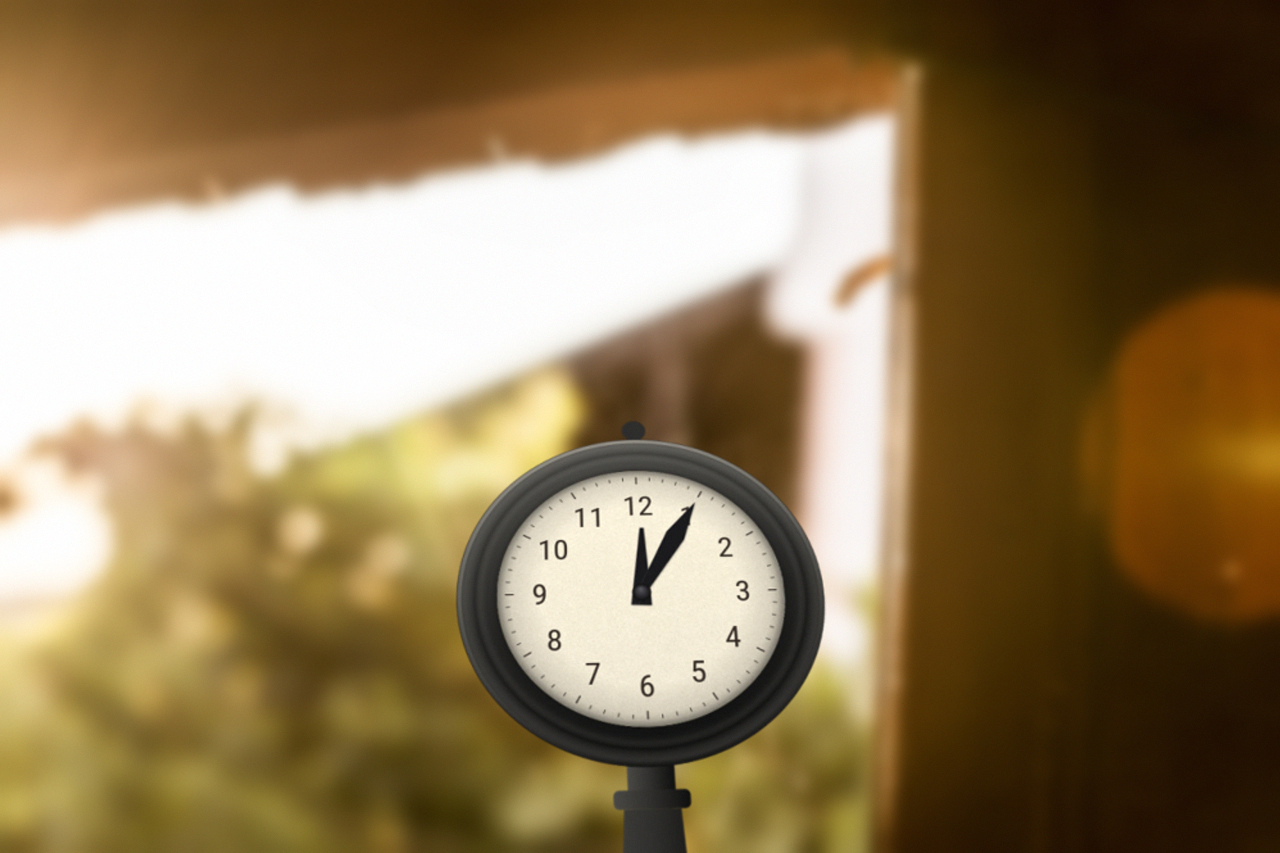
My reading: 12:05
